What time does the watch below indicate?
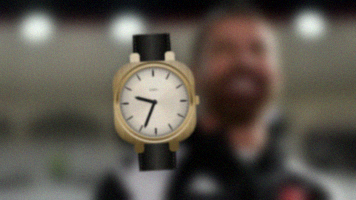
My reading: 9:34
